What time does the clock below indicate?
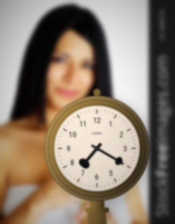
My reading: 7:20
